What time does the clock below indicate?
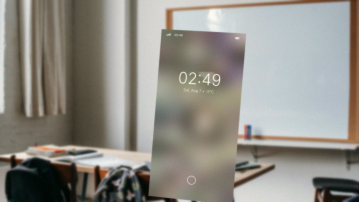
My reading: 2:49
